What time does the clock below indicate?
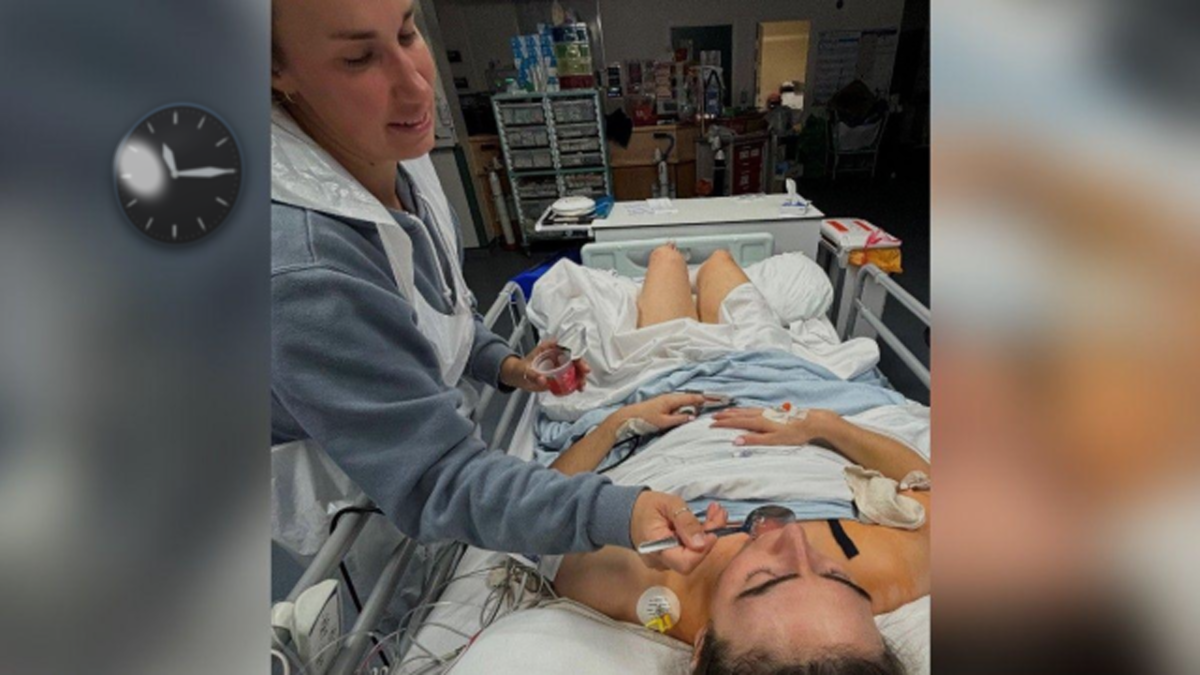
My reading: 11:15
